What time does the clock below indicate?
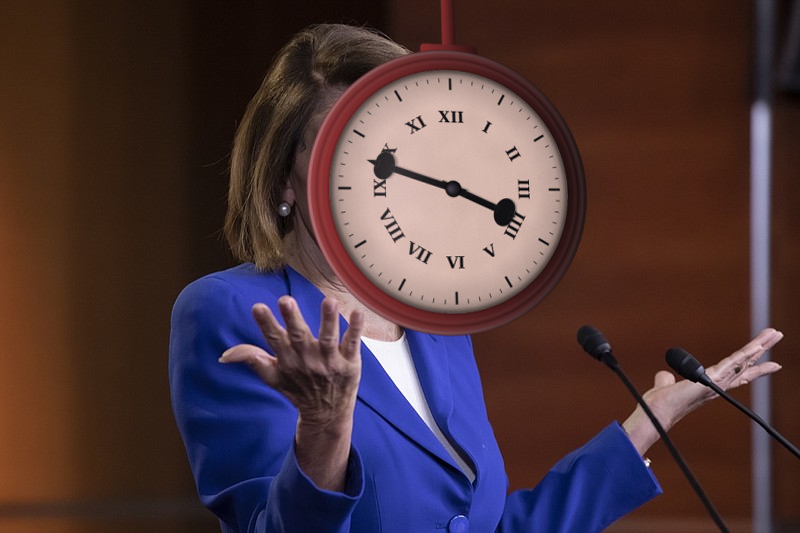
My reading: 3:48
